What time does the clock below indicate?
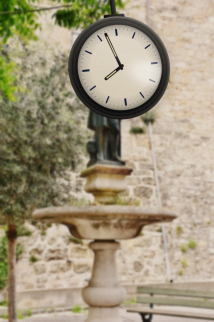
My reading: 7:57
